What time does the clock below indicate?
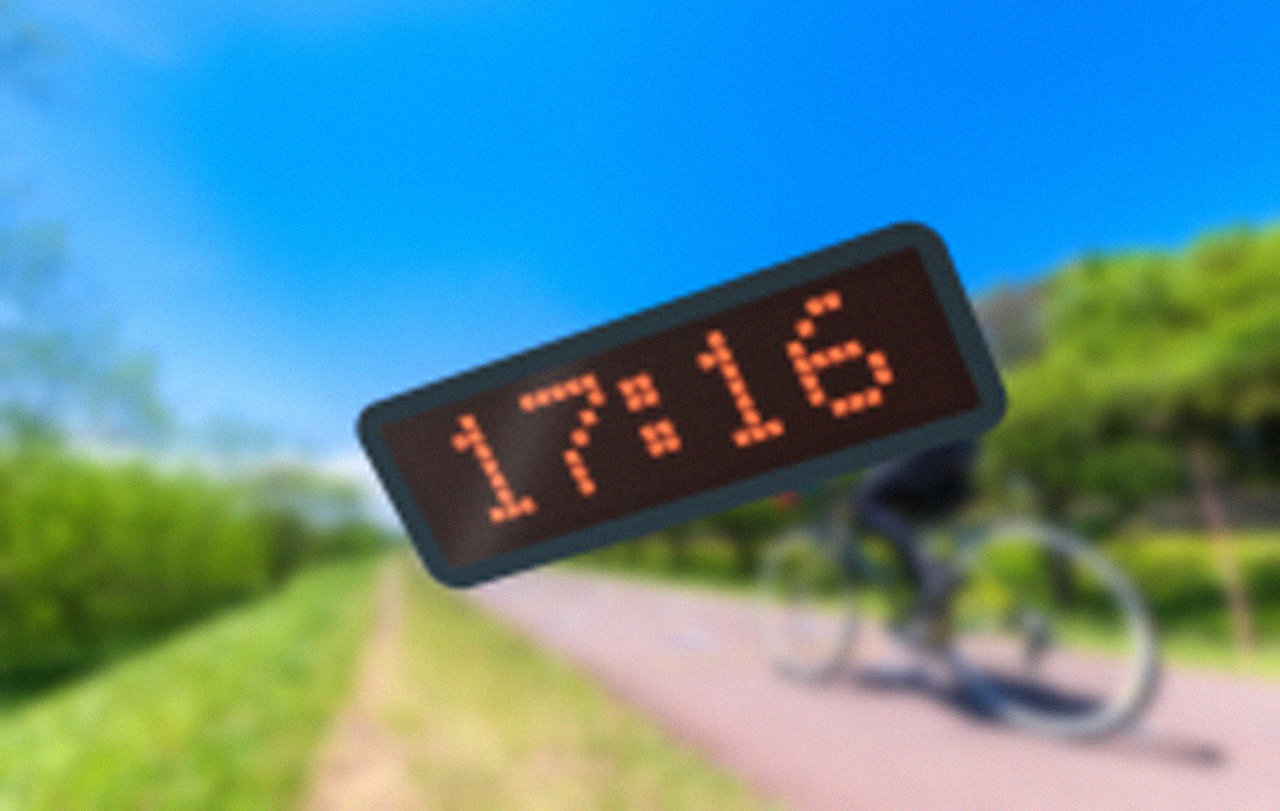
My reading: 17:16
